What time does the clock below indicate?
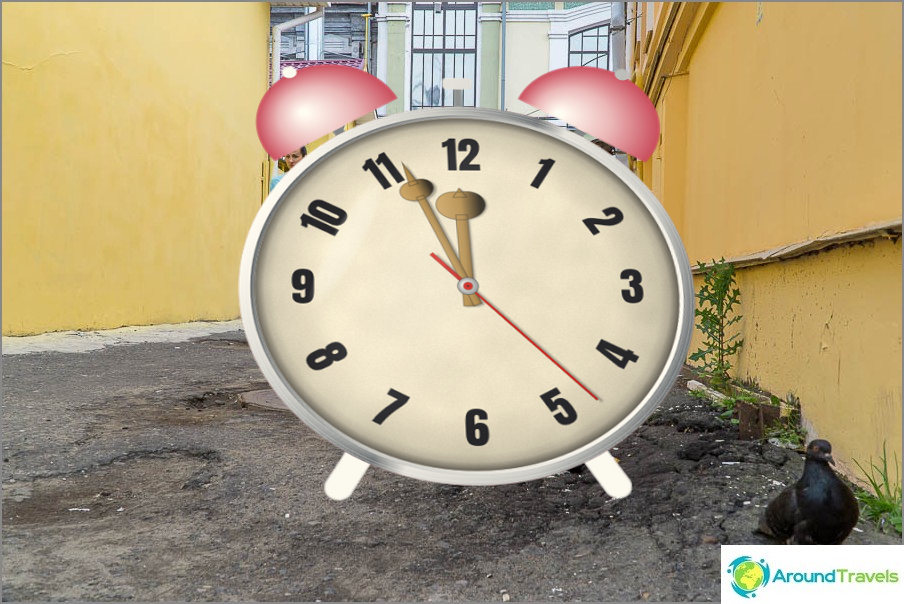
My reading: 11:56:23
